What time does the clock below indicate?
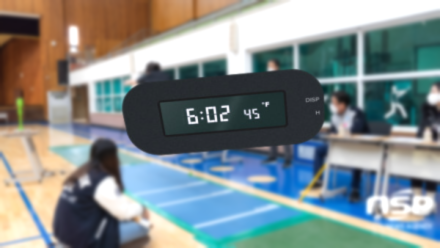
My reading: 6:02
